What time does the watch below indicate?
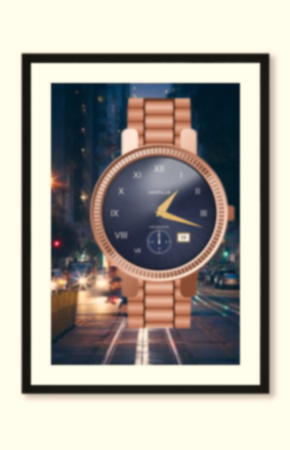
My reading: 1:18
